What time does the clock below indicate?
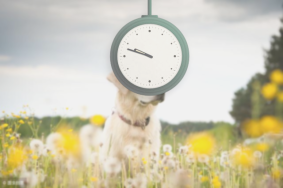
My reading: 9:48
